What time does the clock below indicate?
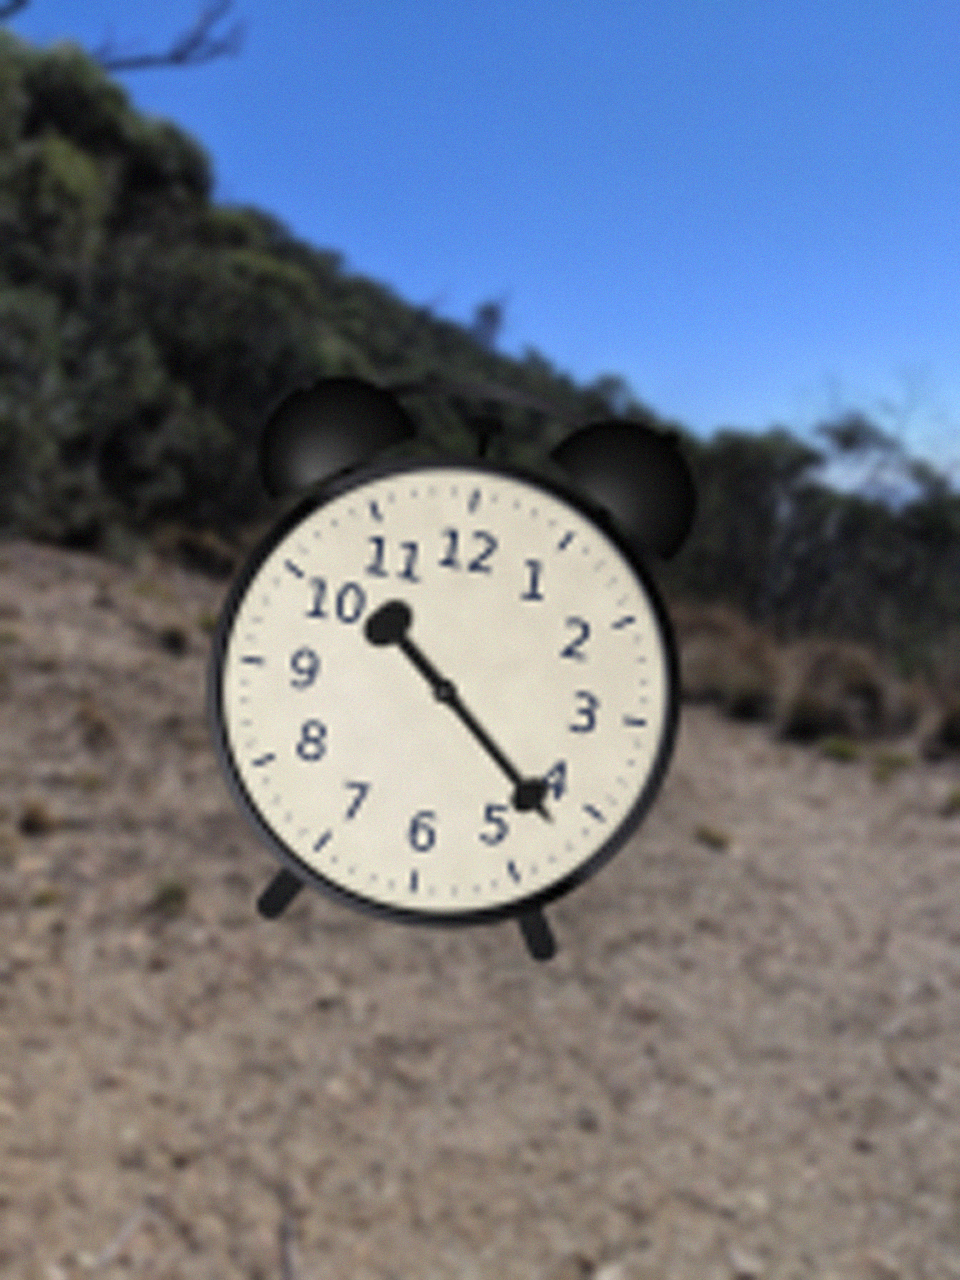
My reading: 10:22
